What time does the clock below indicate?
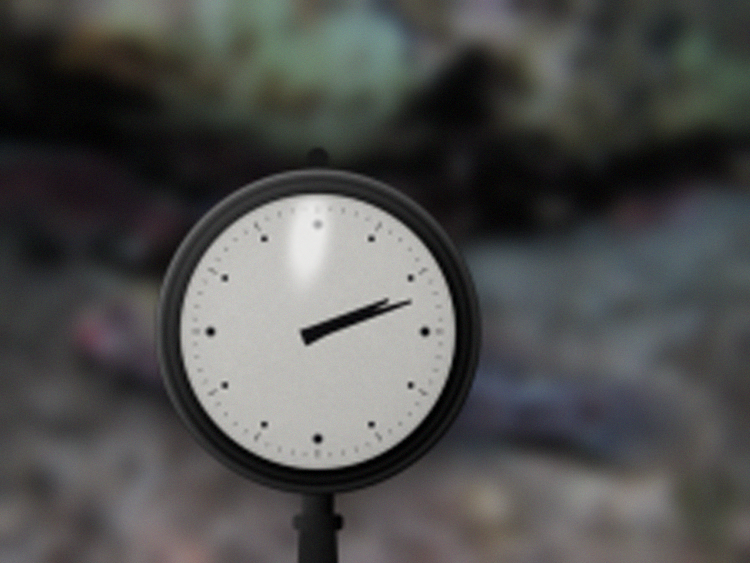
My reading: 2:12
